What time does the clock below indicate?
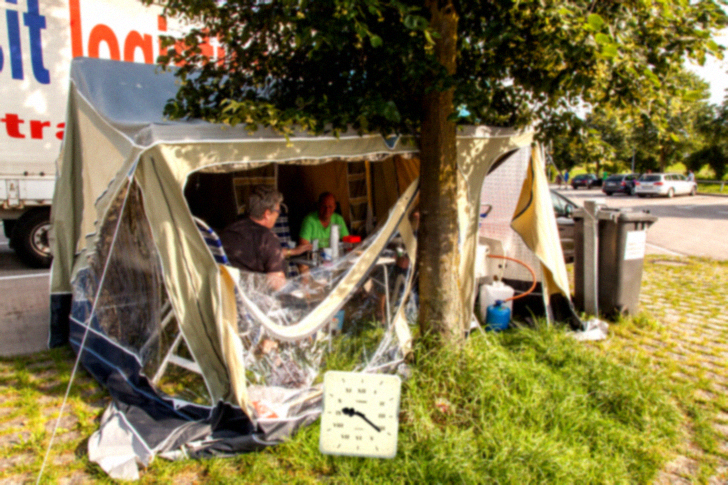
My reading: 9:21
